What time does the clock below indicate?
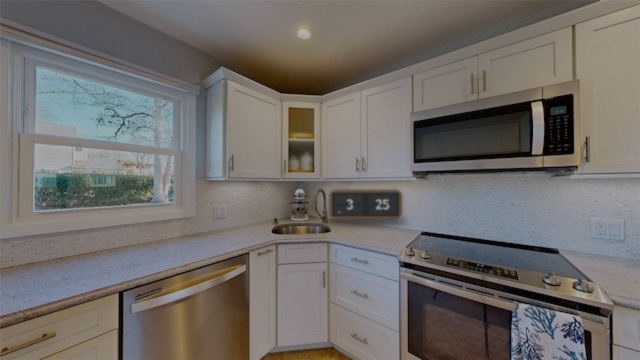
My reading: 3:25
